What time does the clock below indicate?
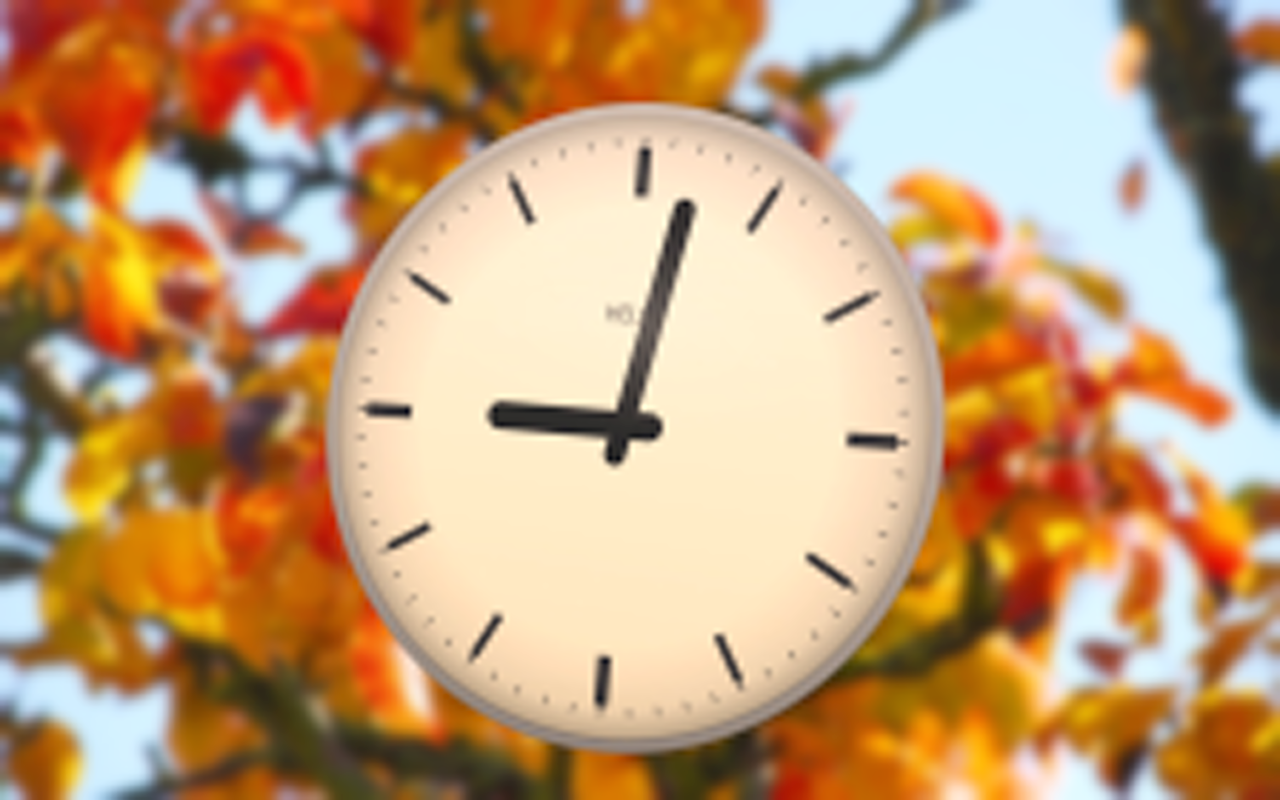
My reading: 9:02
